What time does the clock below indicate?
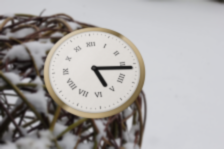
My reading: 5:16
